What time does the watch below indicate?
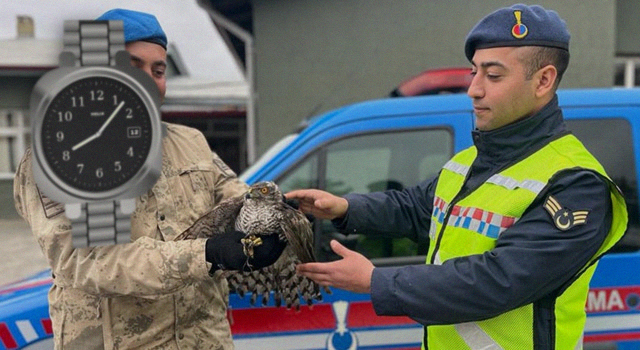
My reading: 8:07
